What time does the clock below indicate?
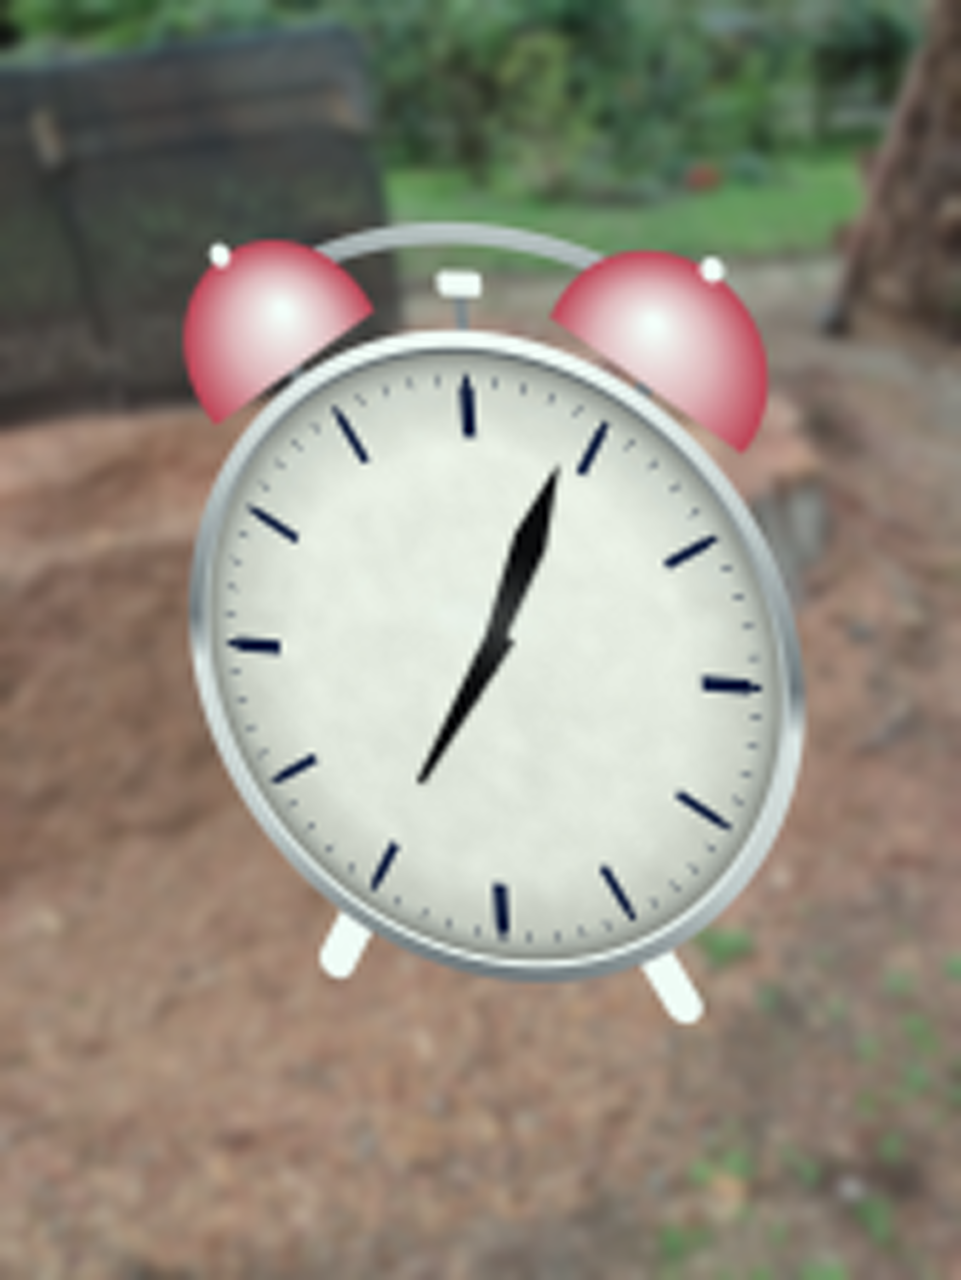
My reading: 7:04
